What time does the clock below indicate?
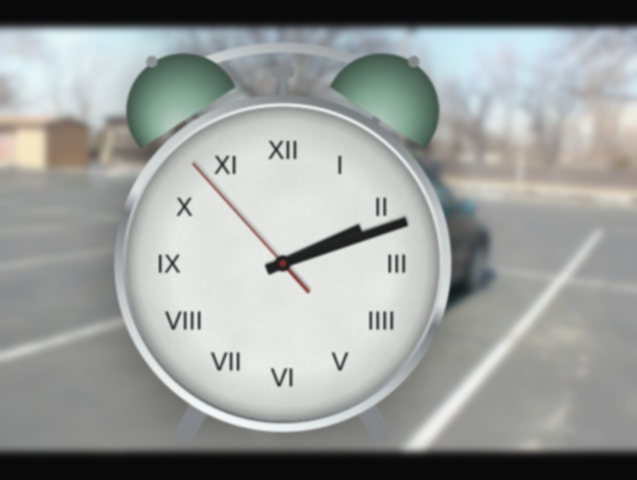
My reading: 2:11:53
